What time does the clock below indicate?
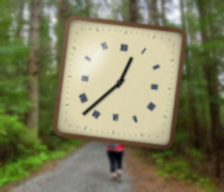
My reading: 12:37
